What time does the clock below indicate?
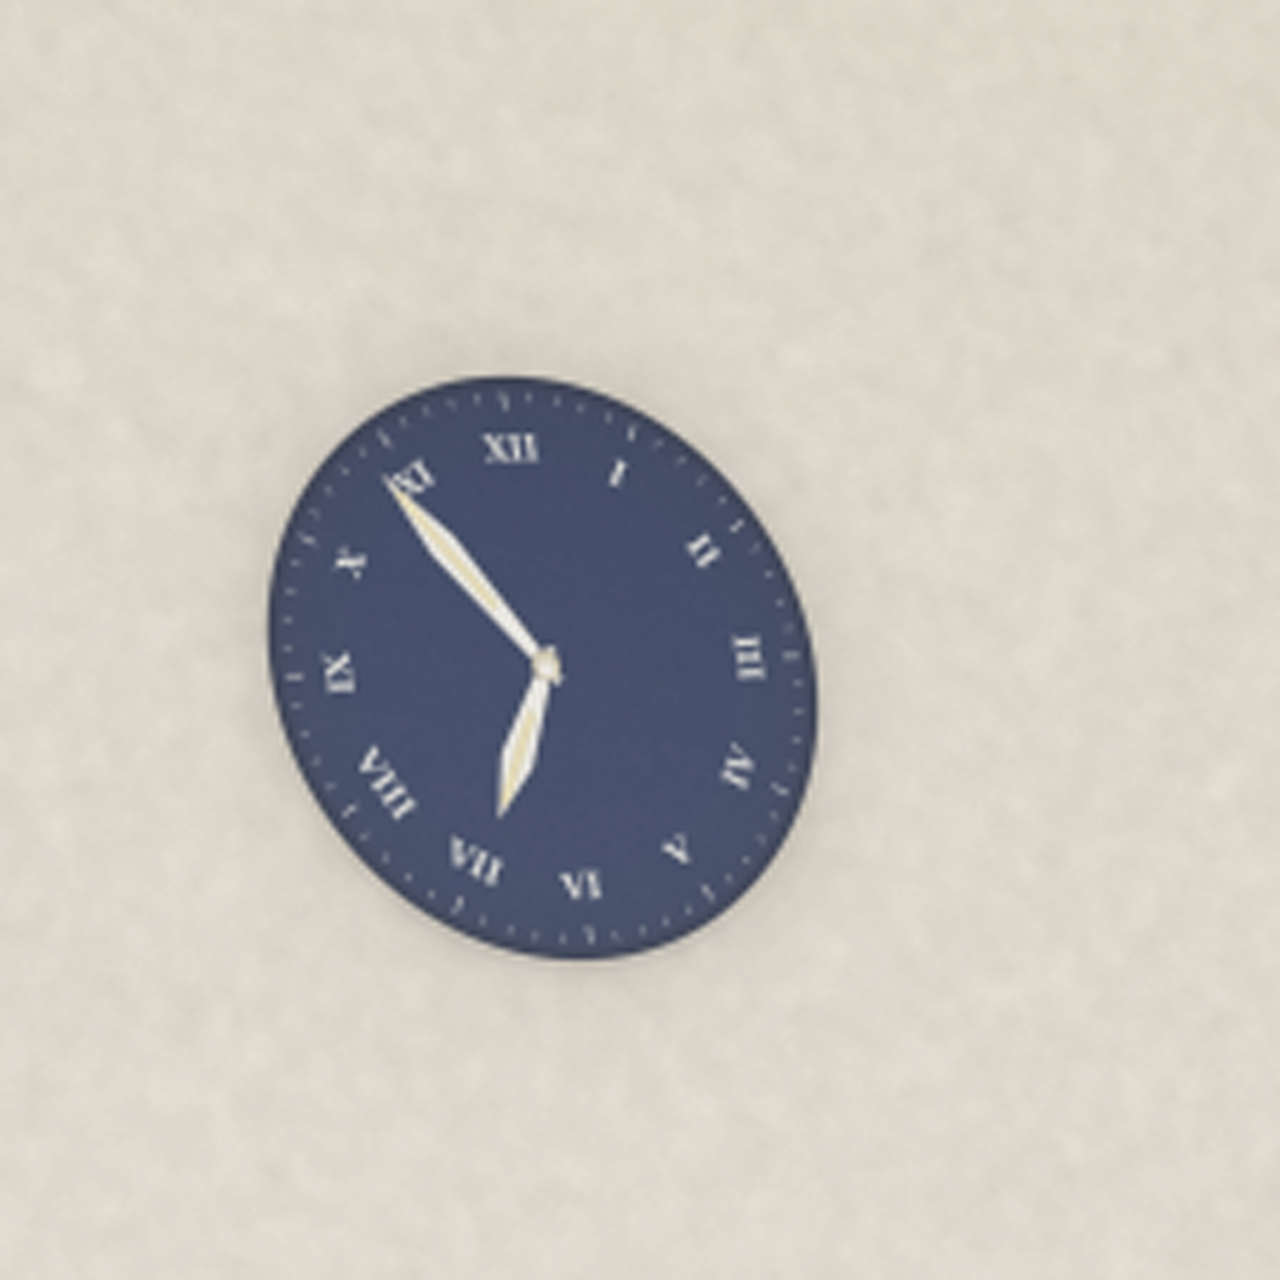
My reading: 6:54
